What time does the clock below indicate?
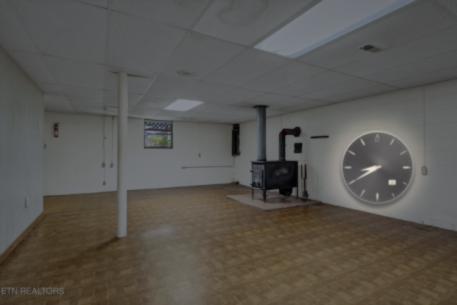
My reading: 8:40
